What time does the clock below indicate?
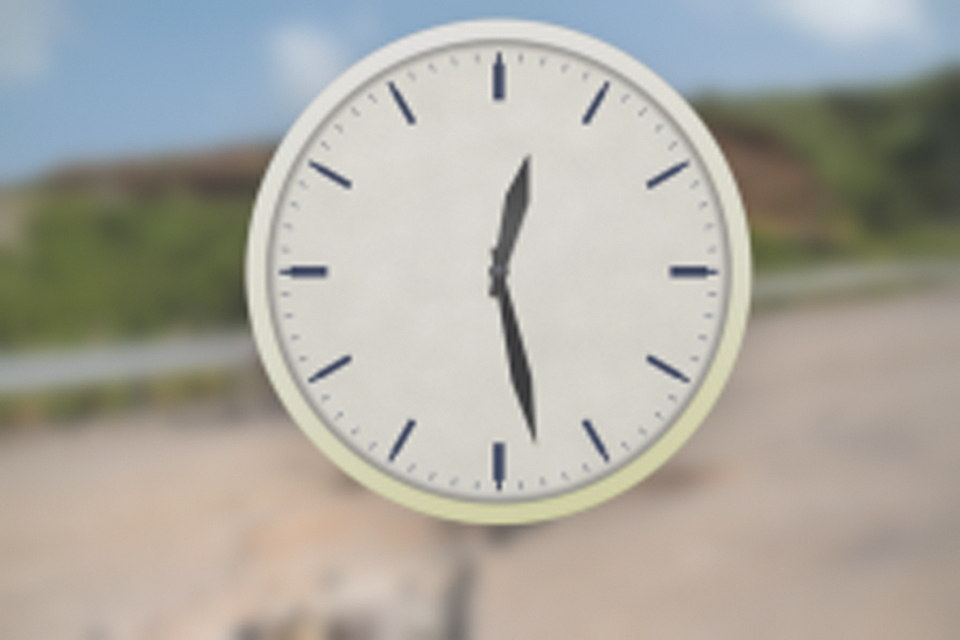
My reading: 12:28
